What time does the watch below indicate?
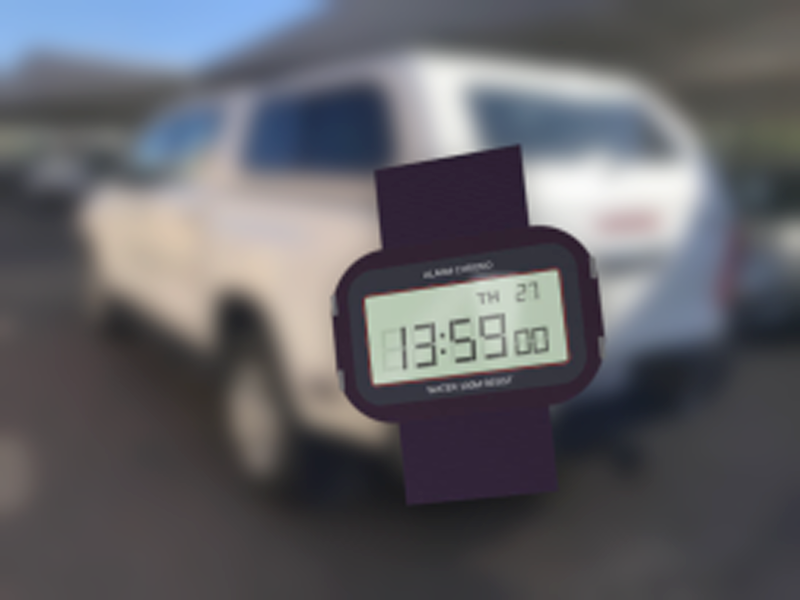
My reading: 13:59:00
